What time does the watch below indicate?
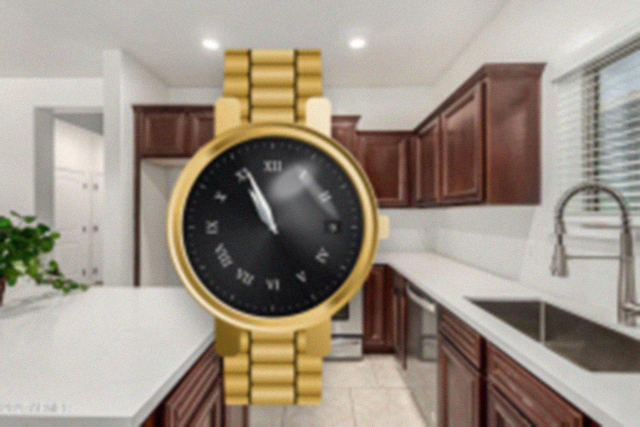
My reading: 10:56
